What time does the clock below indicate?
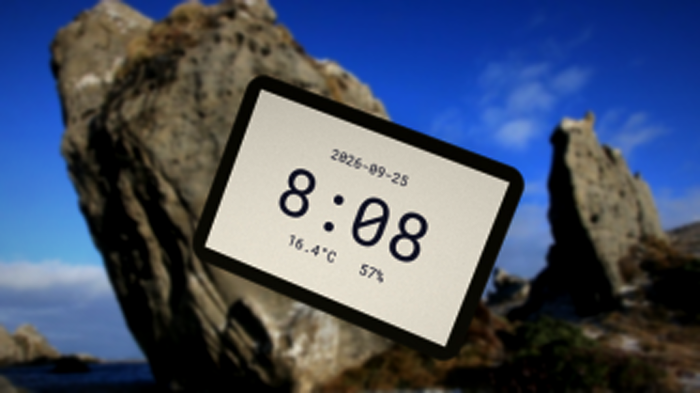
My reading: 8:08
